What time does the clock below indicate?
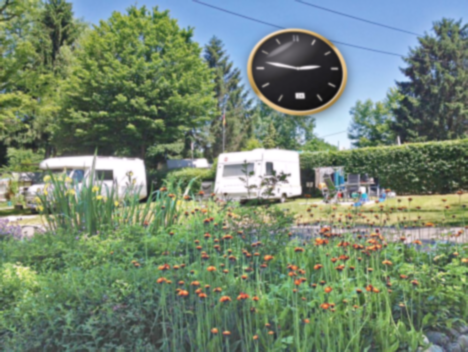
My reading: 2:47
